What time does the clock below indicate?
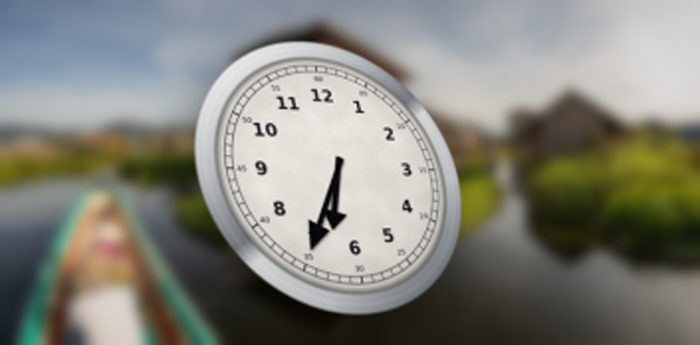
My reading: 6:35
